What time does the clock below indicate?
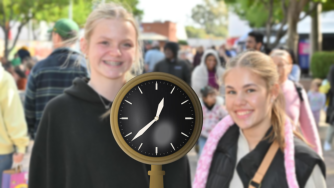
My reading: 12:38
